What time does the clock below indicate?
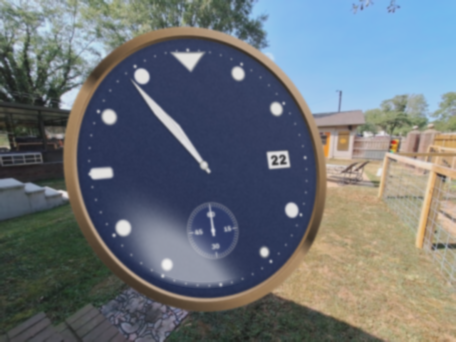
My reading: 10:54
